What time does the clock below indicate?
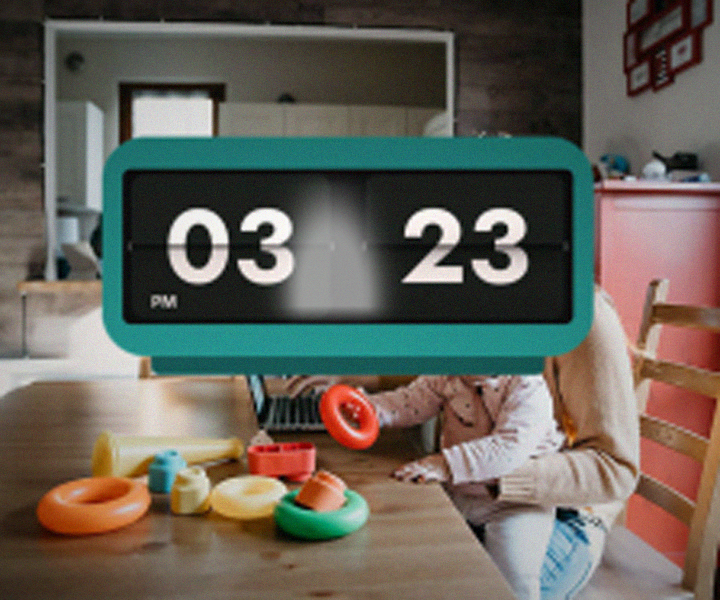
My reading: 3:23
